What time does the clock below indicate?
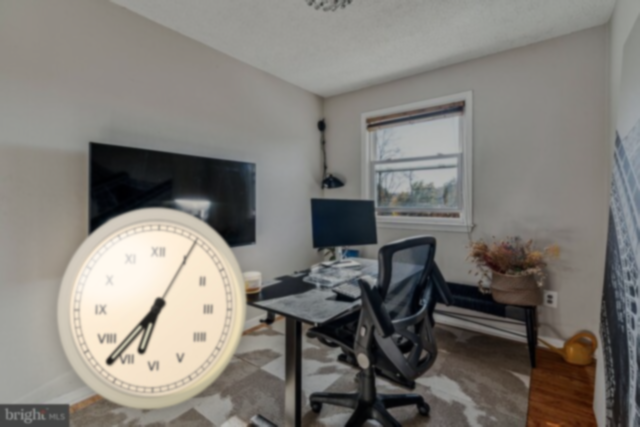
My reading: 6:37:05
